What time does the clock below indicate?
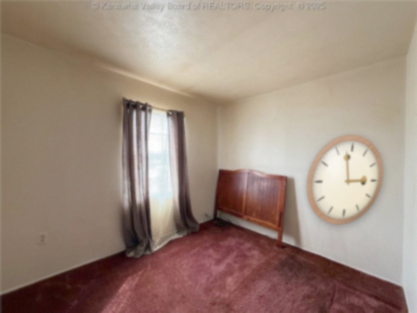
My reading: 2:58
